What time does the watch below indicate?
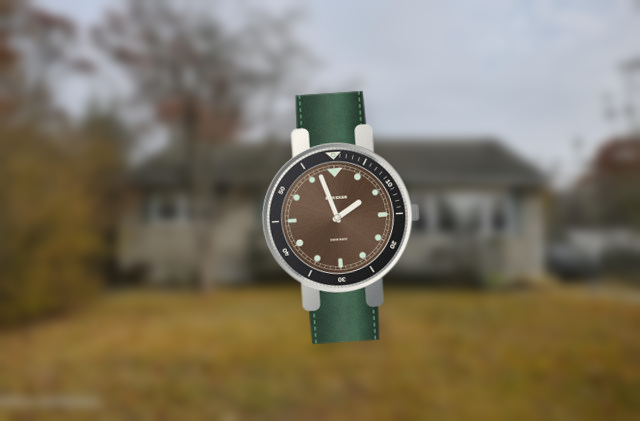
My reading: 1:57
